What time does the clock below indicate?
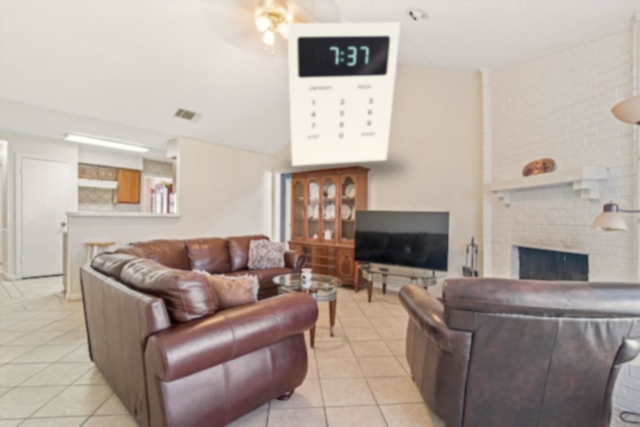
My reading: 7:37
